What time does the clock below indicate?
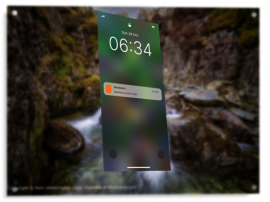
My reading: 6:34
